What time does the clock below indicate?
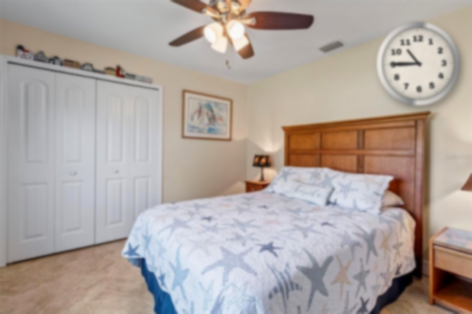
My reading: 10:45
